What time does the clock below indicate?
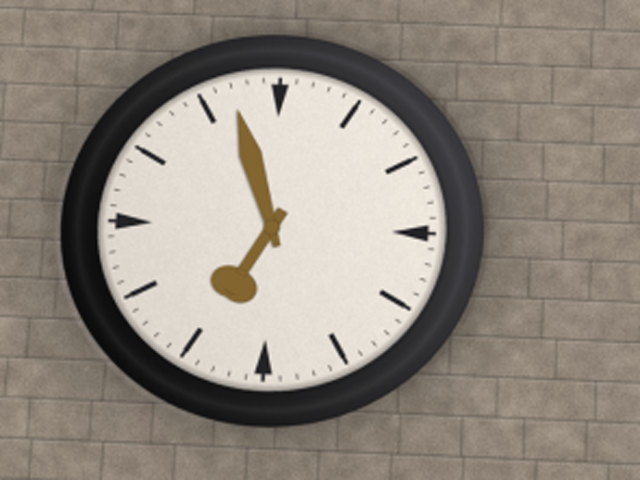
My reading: 6:57
